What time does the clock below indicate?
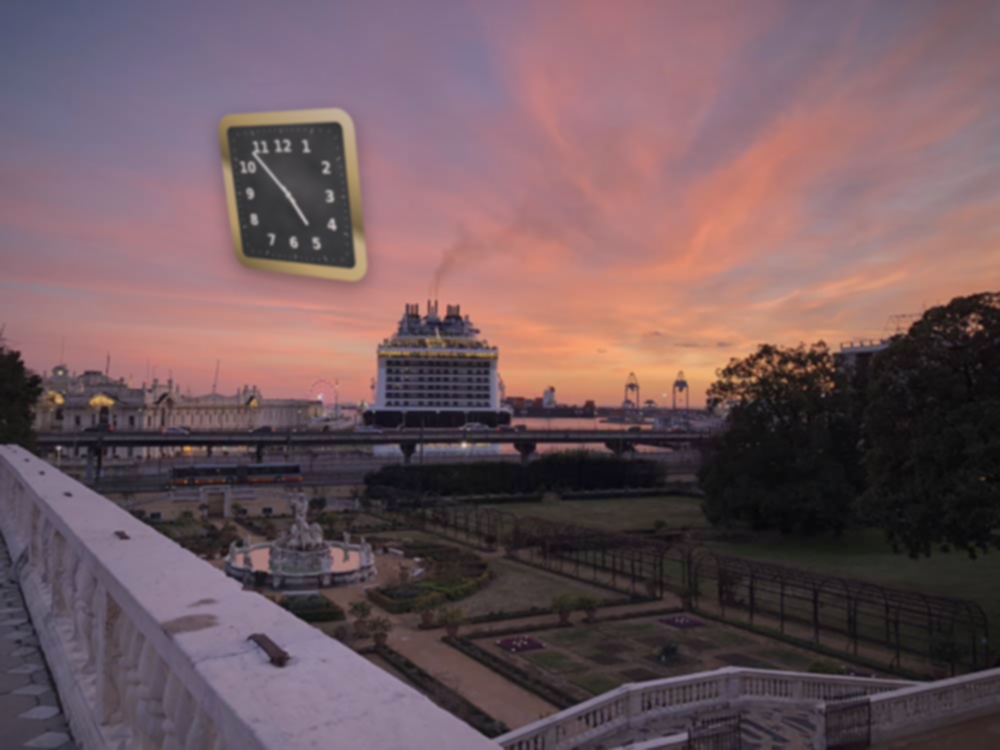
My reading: 4:53
